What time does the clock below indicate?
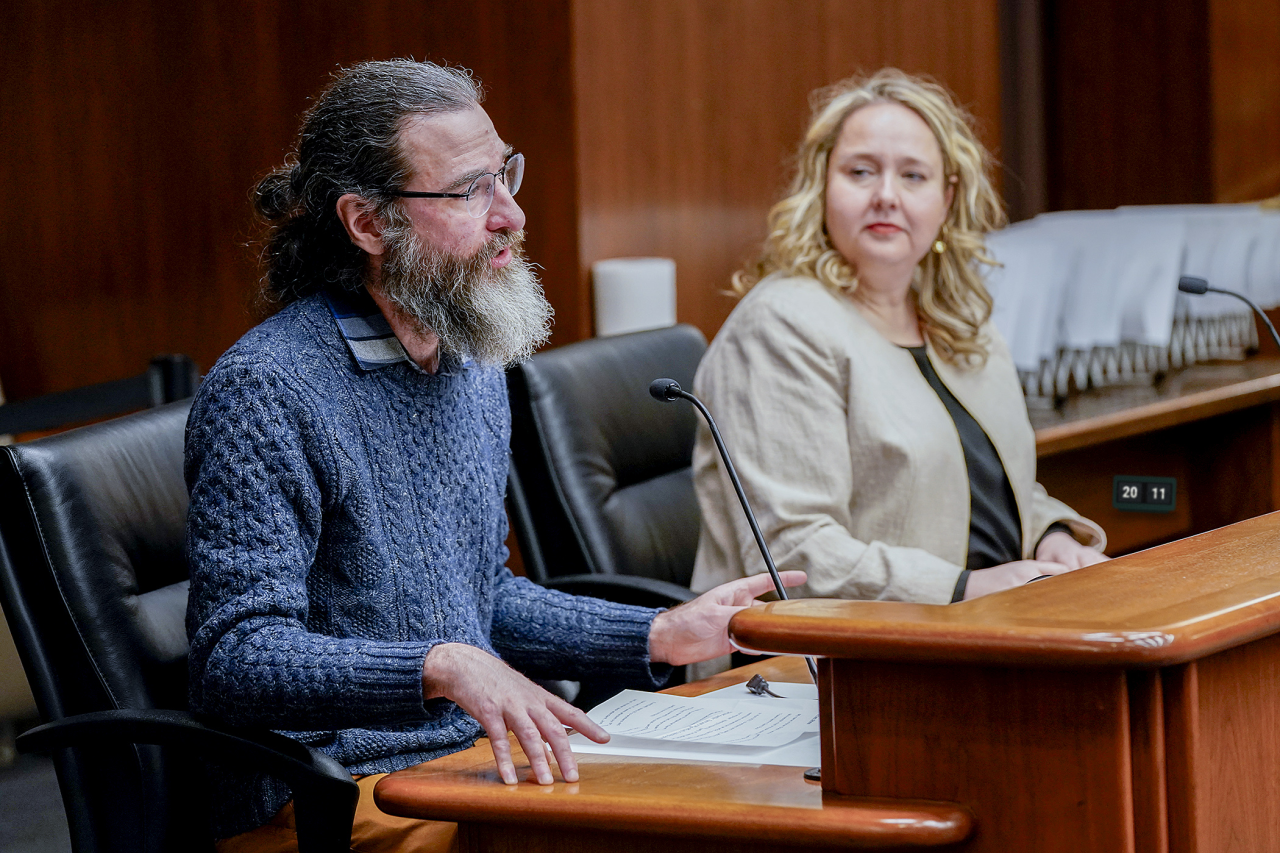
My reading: 20:11
